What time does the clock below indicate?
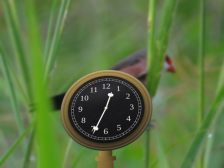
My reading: 12:34
